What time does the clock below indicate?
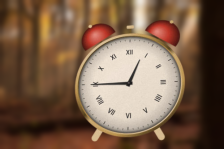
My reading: 12:45
